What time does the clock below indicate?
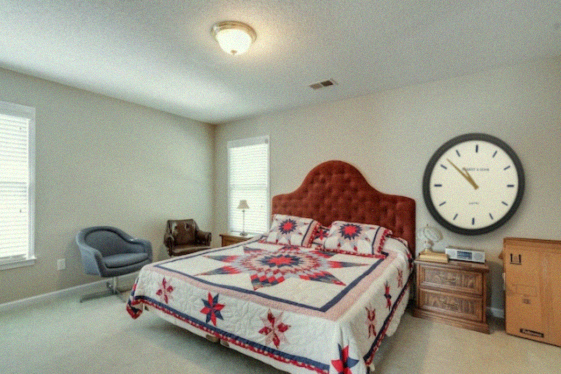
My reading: 10:52
